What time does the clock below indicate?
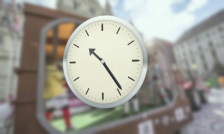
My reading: 10:24
